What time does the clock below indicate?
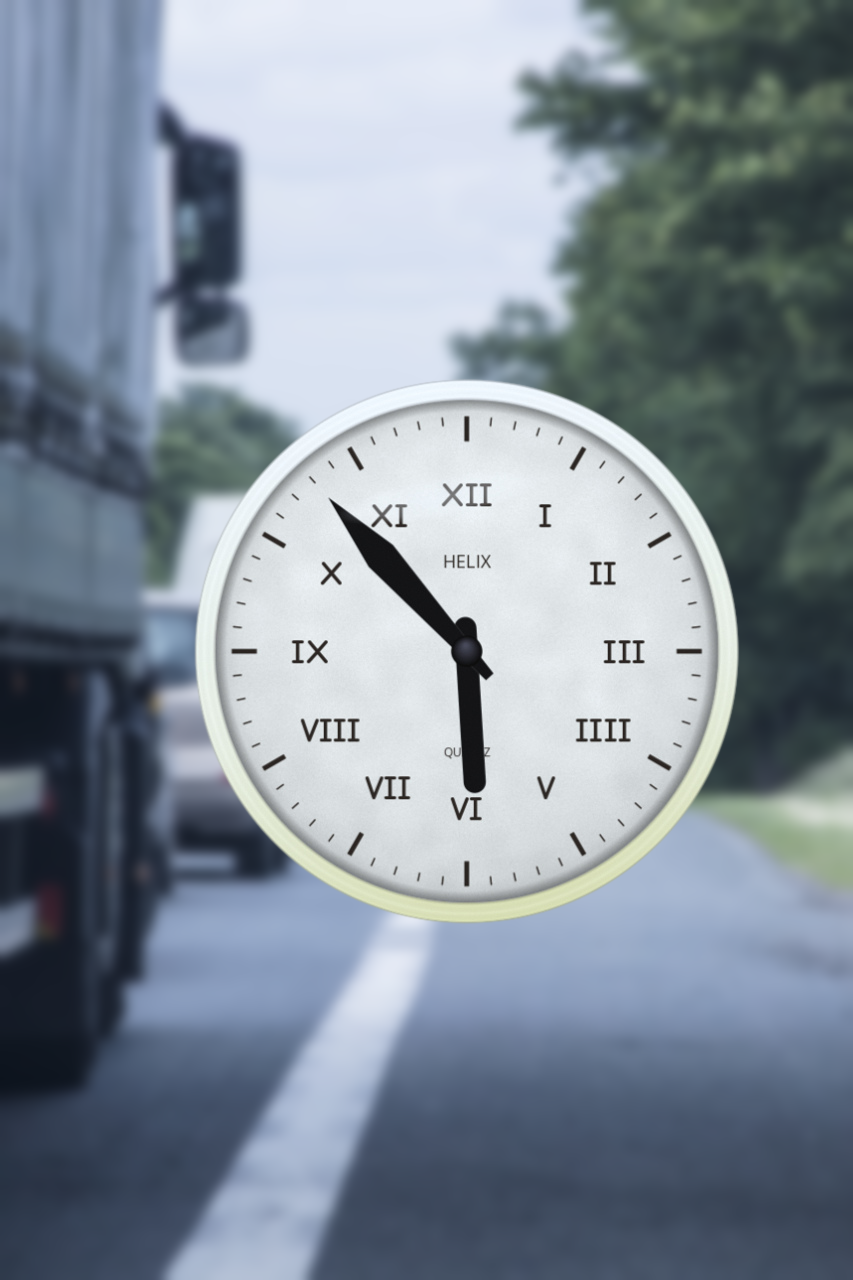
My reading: 5:53
